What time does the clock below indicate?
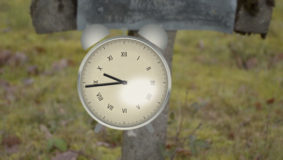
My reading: 9:44
